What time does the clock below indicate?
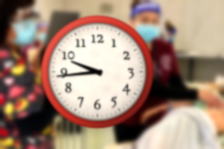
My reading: 9:44
